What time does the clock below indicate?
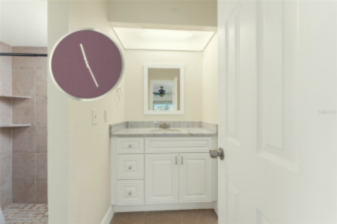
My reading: 11:26
